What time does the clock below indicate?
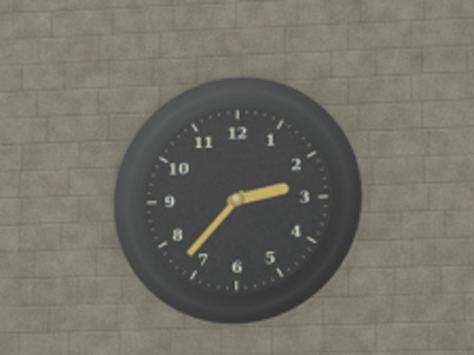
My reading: 2:37
